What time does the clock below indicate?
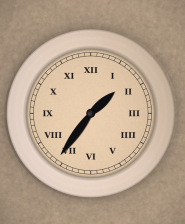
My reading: 1:36
